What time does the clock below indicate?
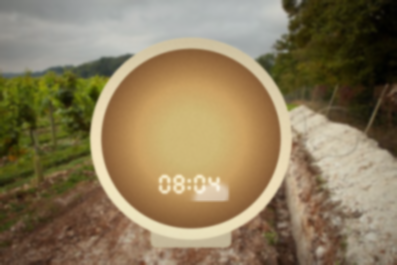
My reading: 8:04
